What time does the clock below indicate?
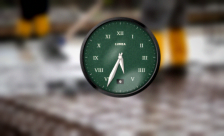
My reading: 5:34
